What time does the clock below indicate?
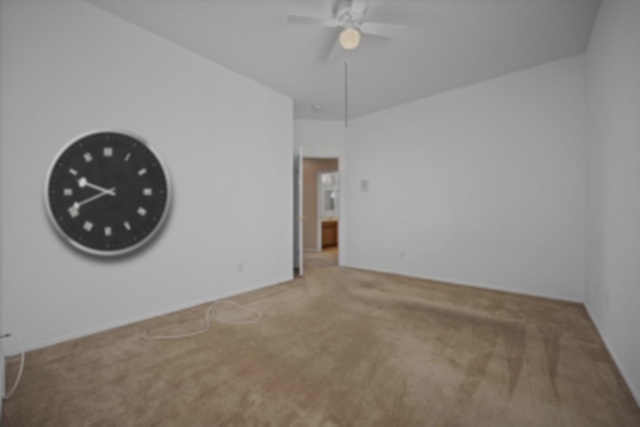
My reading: 9:41
